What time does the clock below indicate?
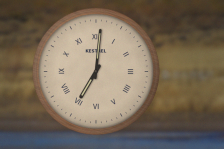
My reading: 7:01
